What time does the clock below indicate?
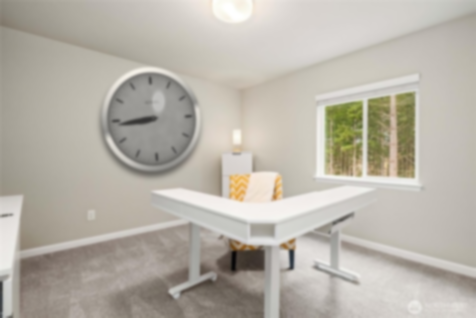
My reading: 8:44
